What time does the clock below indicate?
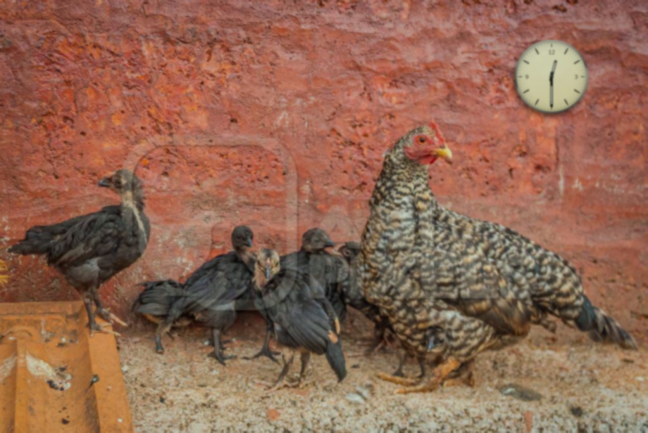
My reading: 12:30
